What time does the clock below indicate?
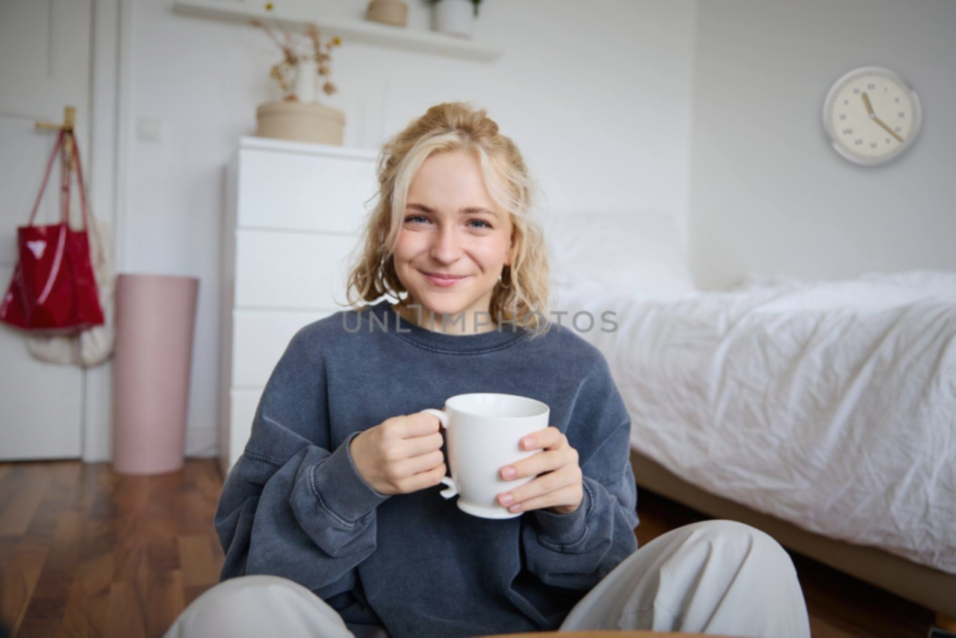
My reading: 11:22
